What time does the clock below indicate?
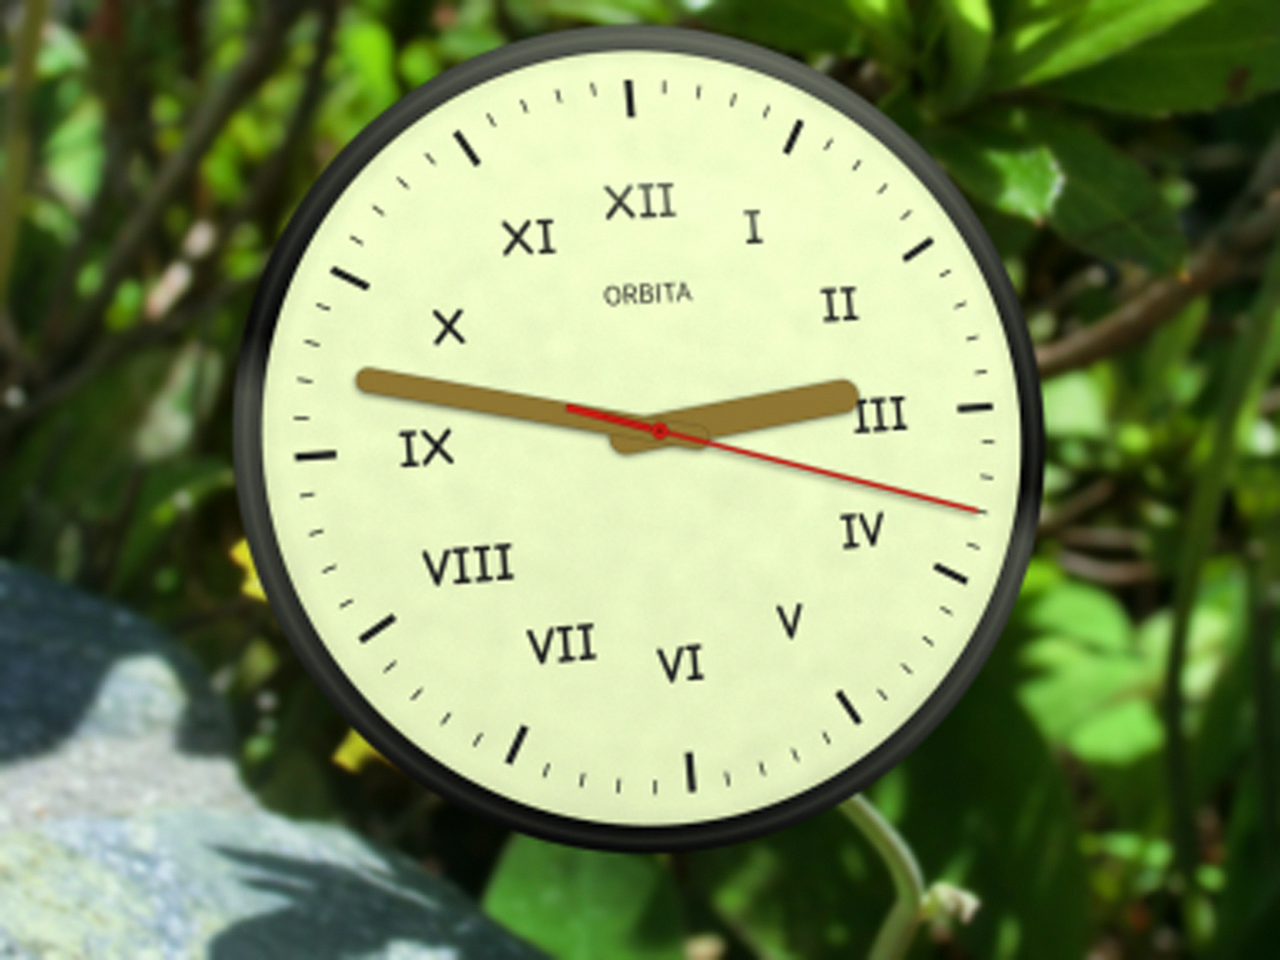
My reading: 2:47:18
